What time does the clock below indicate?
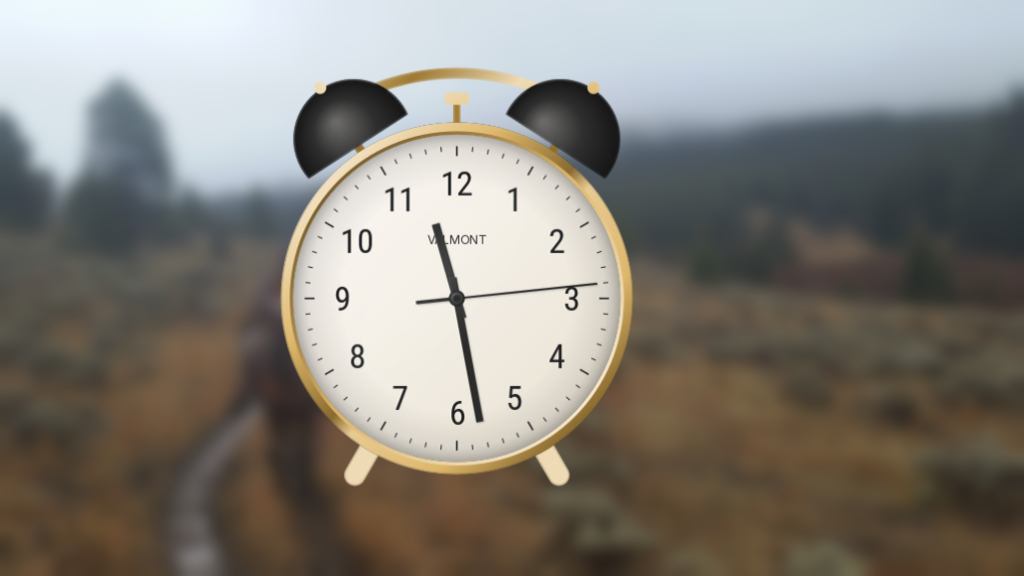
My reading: 11:28:14
